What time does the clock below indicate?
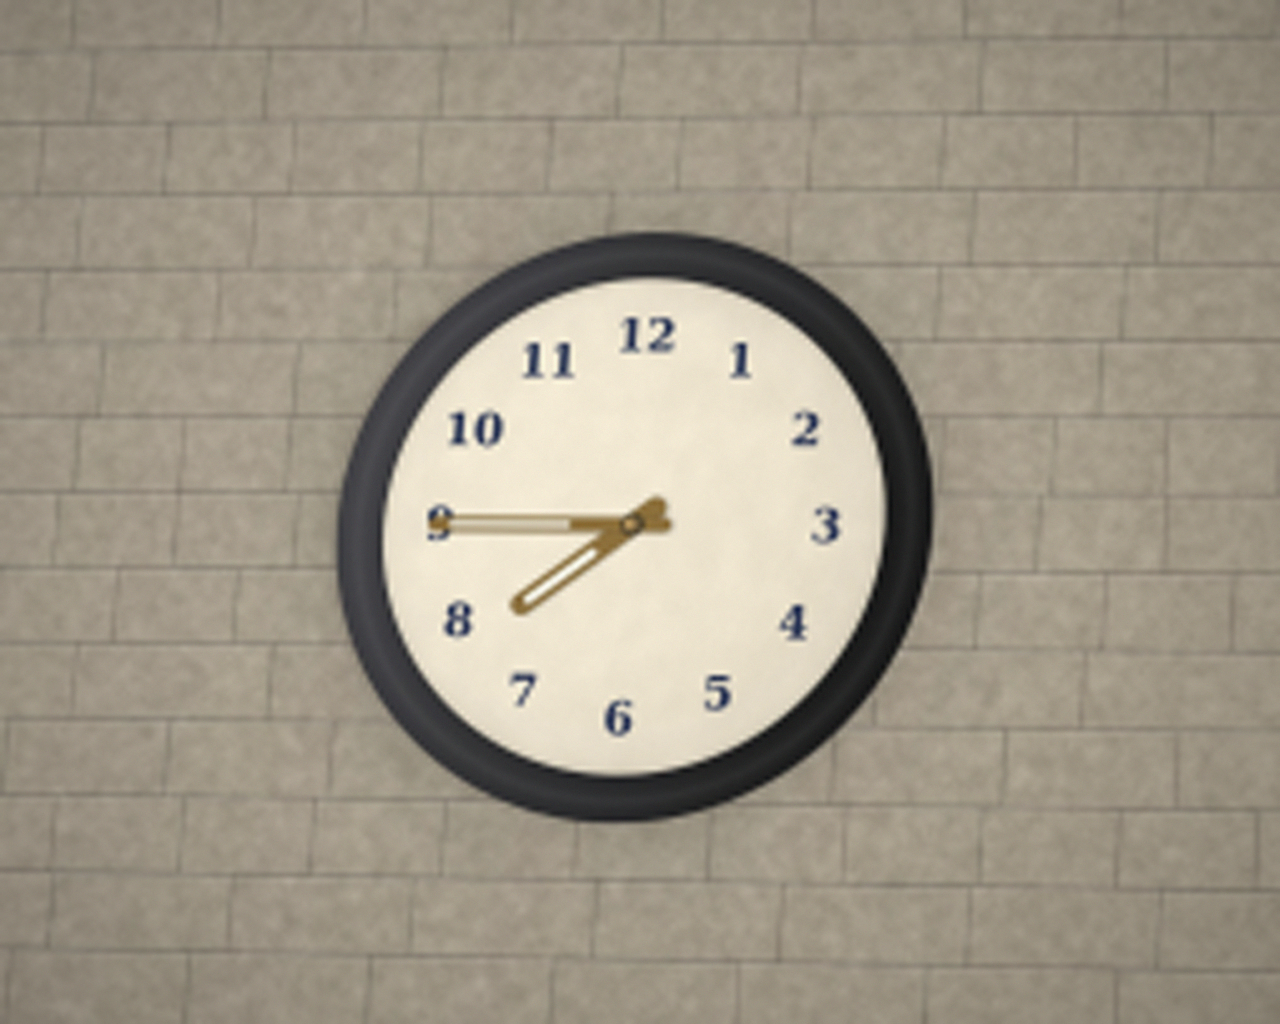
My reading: 7:45
